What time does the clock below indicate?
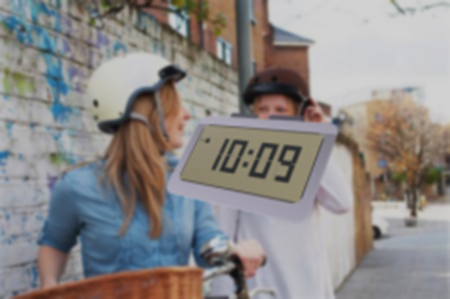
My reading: 10:09
